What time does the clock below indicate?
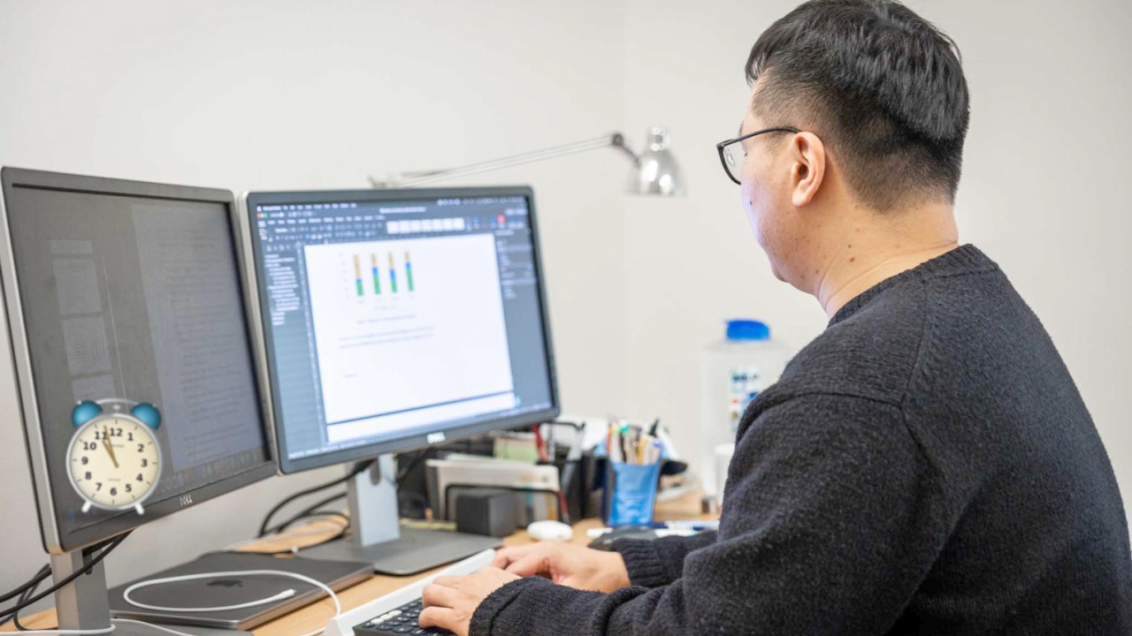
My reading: 10:57
